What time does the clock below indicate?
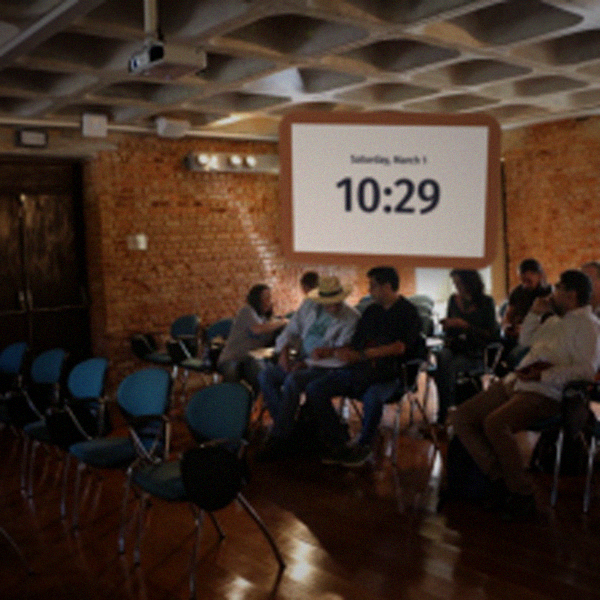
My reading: 10:29
